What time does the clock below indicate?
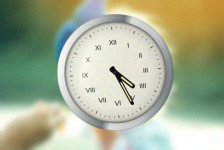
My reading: 4:26
